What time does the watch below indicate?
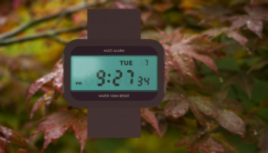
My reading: 9:27:34
